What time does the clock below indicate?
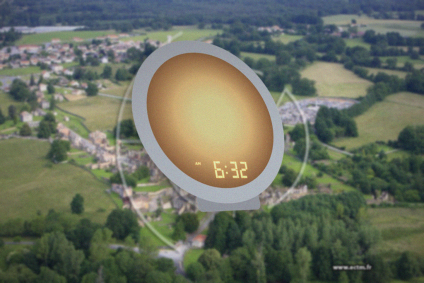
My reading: 6:32
